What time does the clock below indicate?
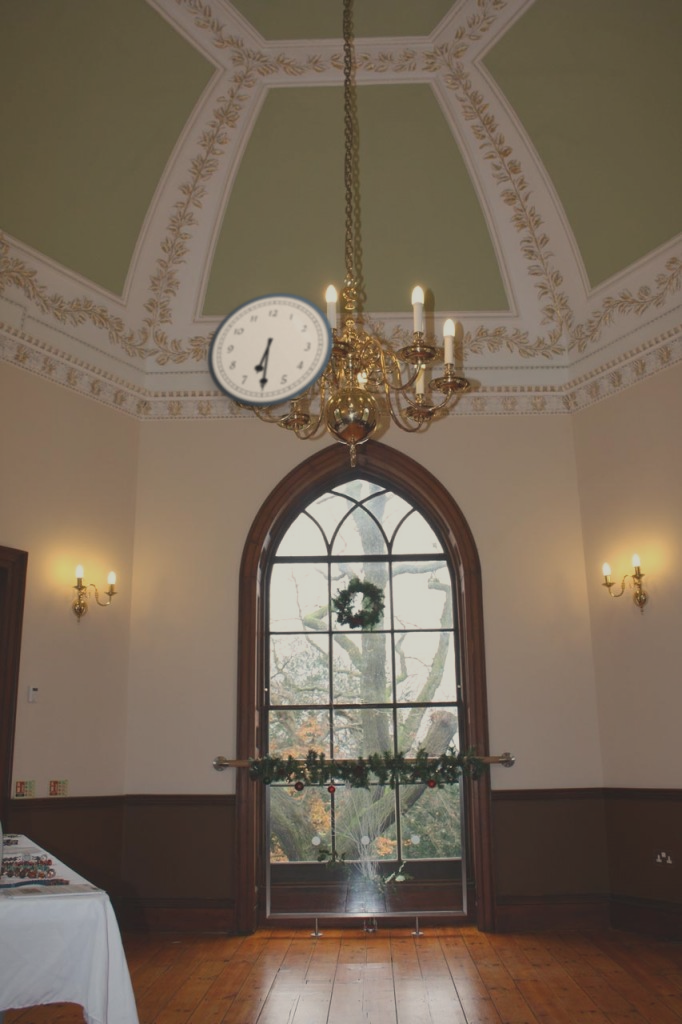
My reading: 6:30
